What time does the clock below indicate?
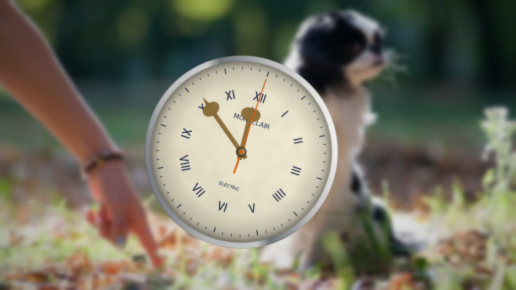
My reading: 11:51:00
